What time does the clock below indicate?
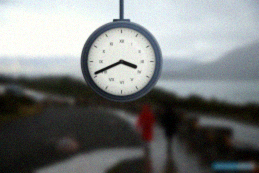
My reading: 3:41
